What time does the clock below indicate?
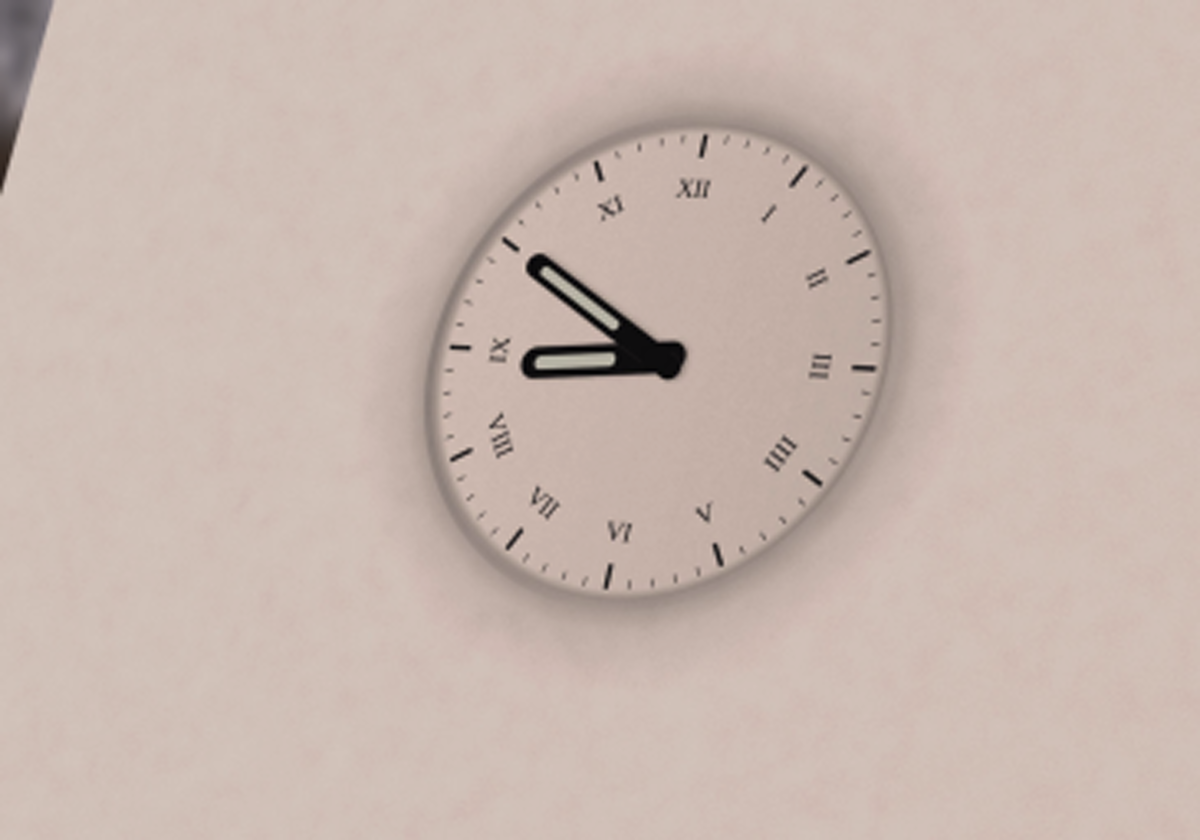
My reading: 8:50
